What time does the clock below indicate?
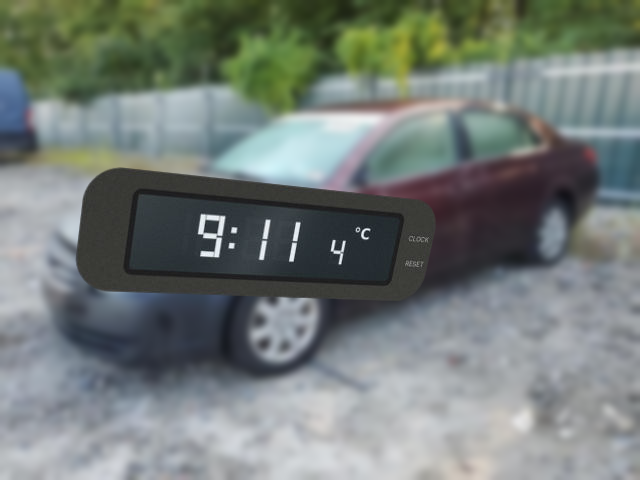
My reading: 9:11
